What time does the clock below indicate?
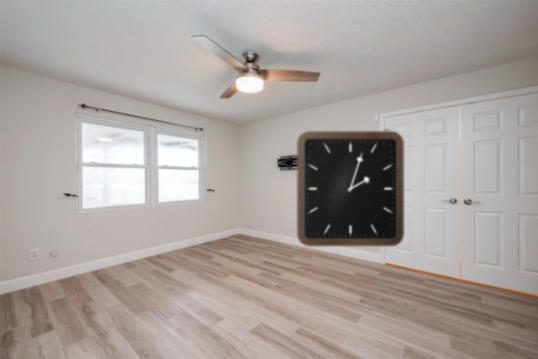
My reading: 2:03
